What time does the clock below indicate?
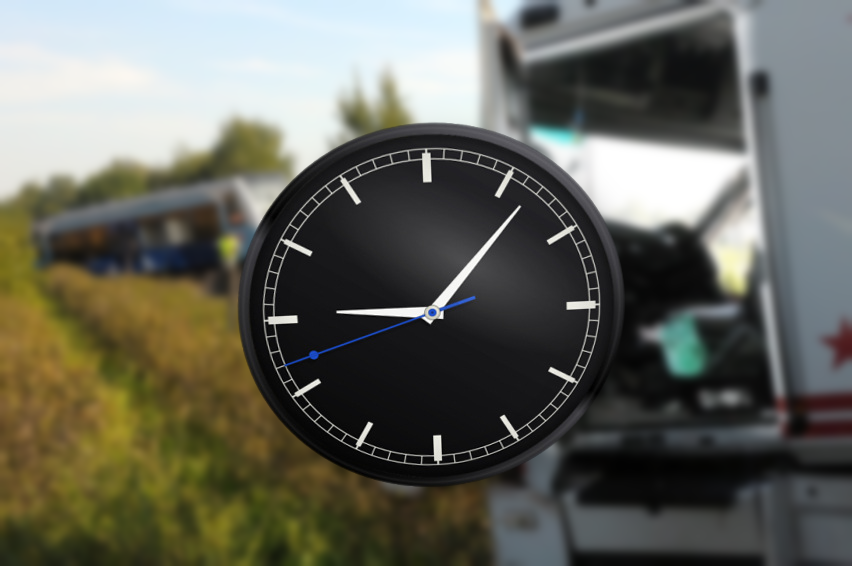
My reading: 9:06:42
